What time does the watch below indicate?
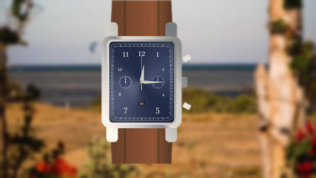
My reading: 12:15
